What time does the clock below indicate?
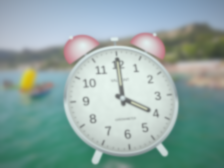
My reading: 4:00
